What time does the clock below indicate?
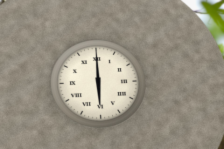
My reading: 6:00
